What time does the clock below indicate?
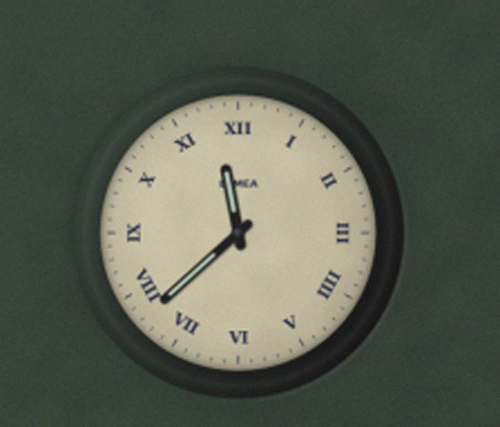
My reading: 11:38
